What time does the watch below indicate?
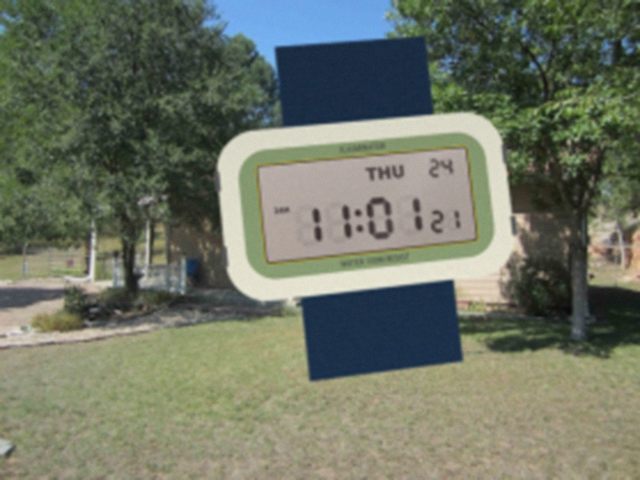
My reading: 11:01:21
